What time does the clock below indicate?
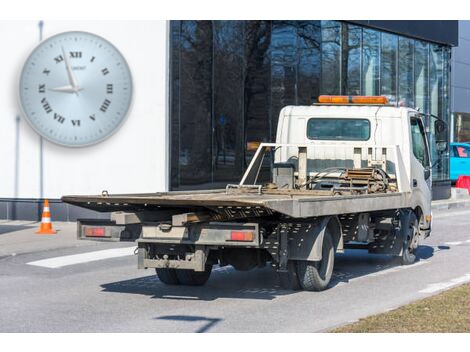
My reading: 8:57
